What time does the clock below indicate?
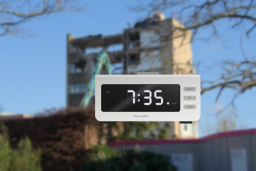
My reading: 7:35
